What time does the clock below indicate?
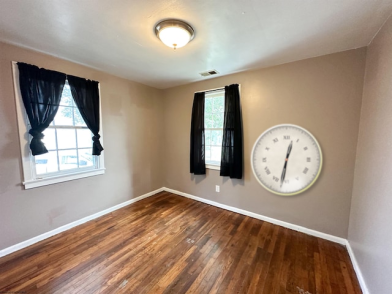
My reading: 12:32
